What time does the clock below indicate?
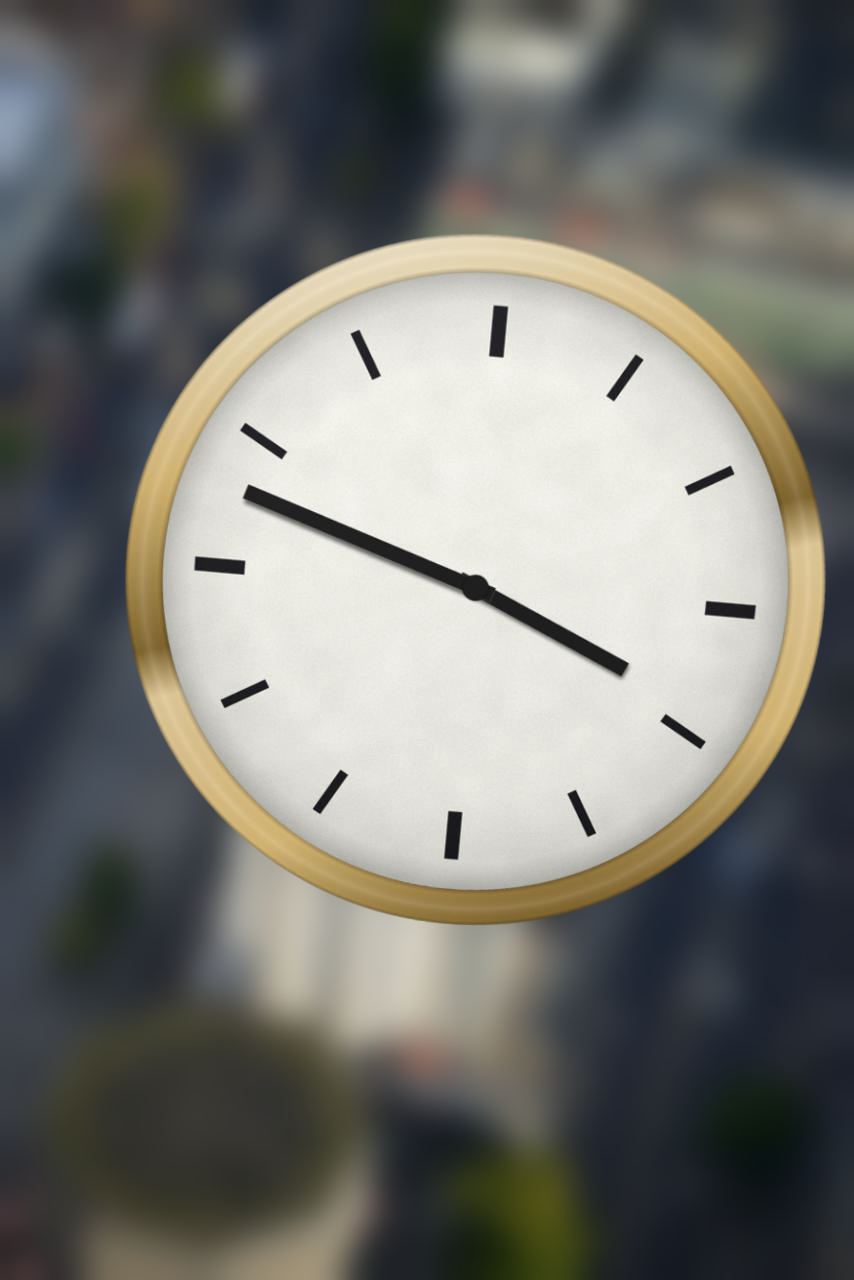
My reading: 3:48
